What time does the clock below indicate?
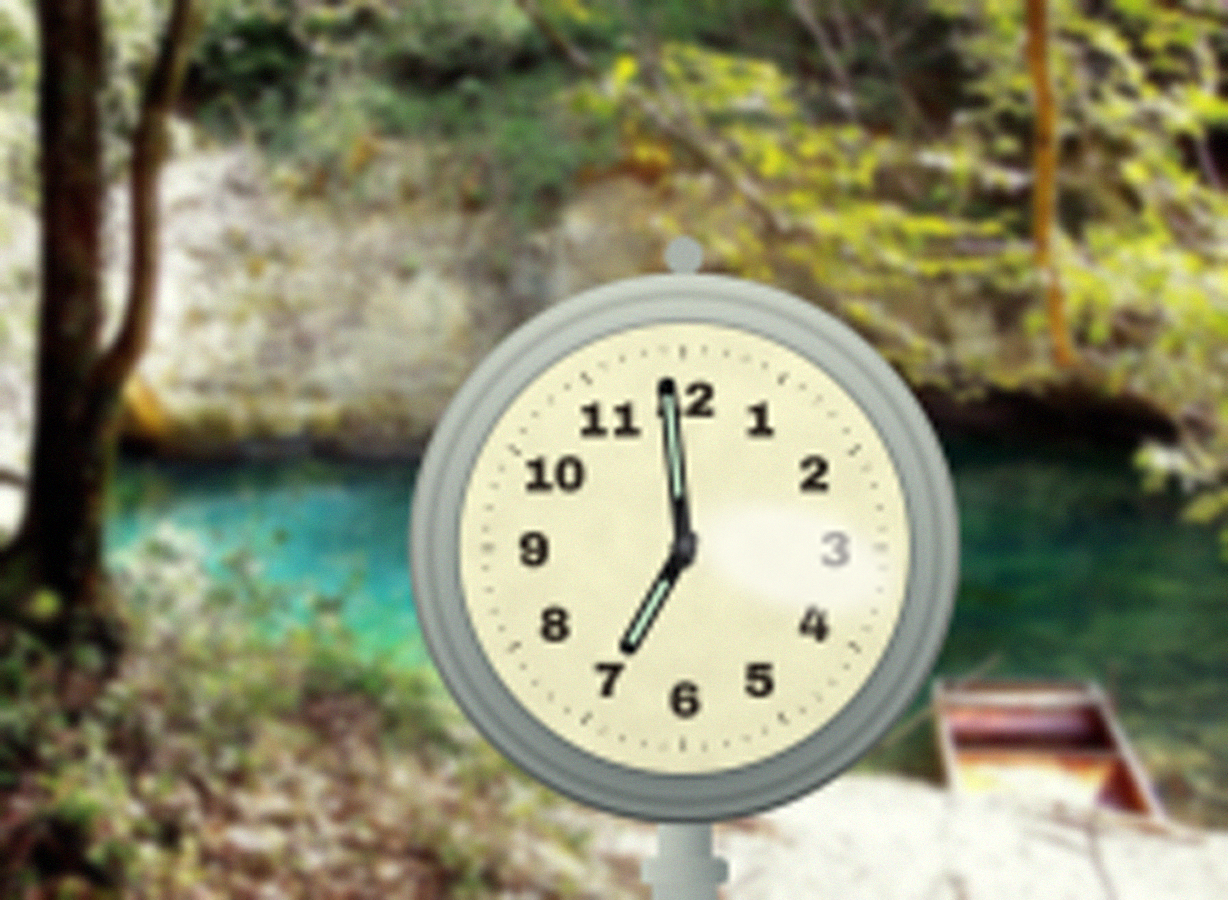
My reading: 6:59
